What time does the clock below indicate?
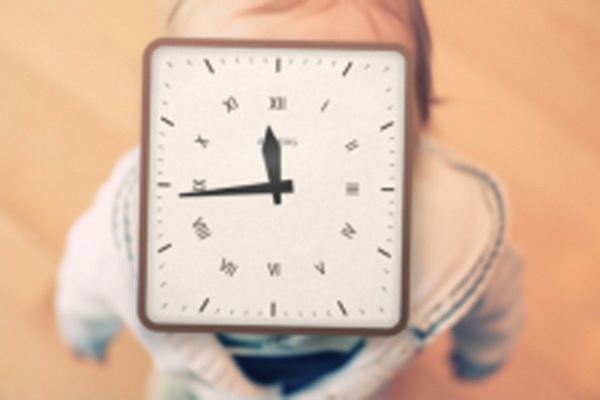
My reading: 11:44
